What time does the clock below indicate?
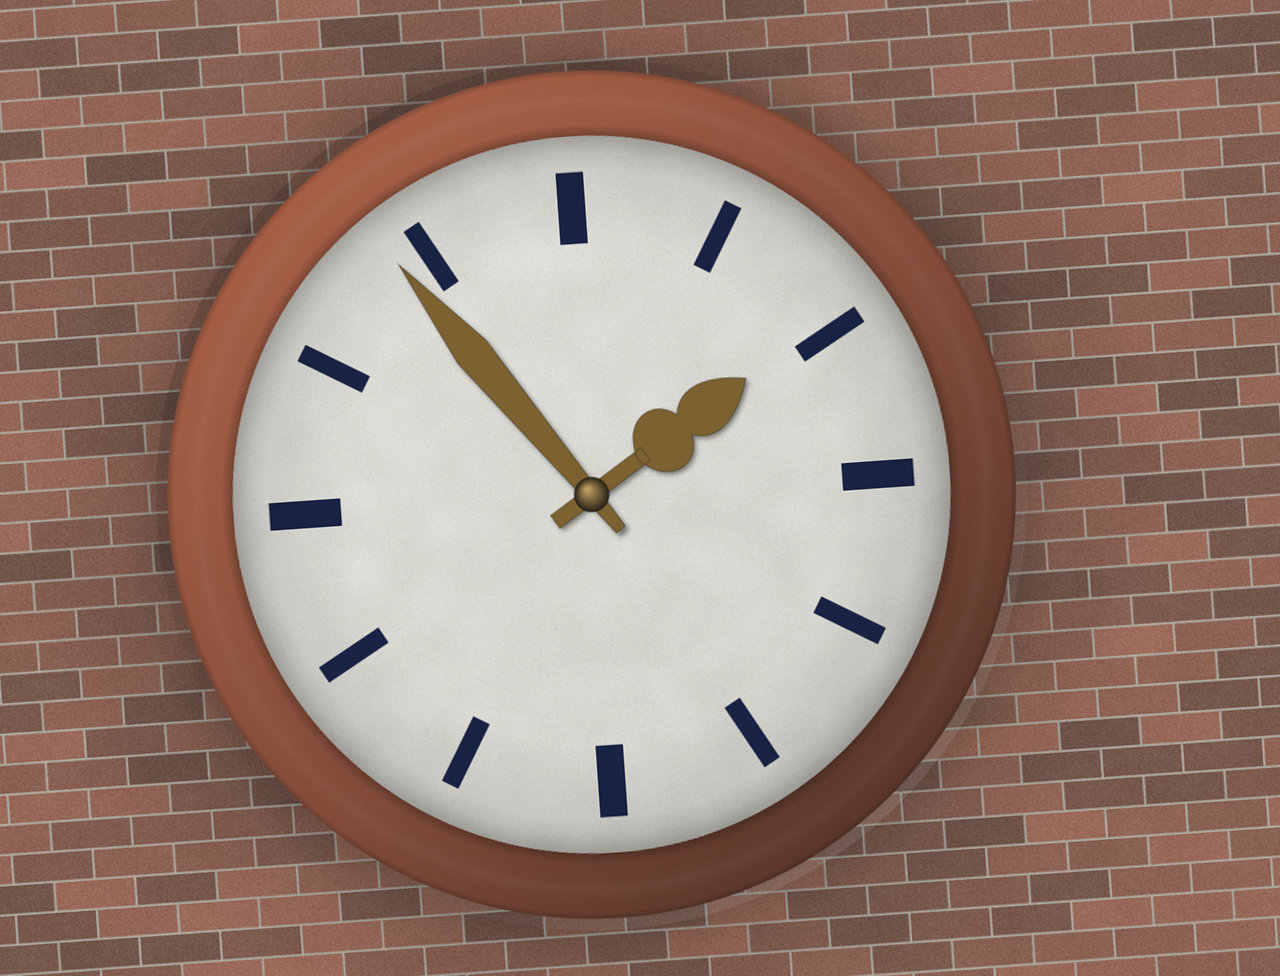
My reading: 1:54
